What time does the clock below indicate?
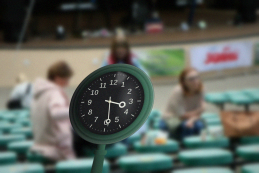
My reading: 3:29
